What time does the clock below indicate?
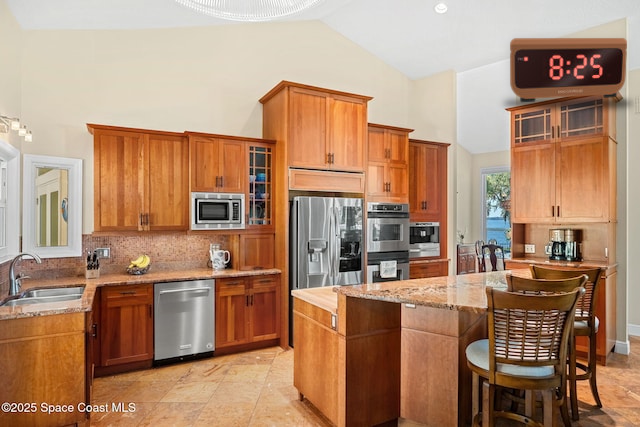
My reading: 8:25
